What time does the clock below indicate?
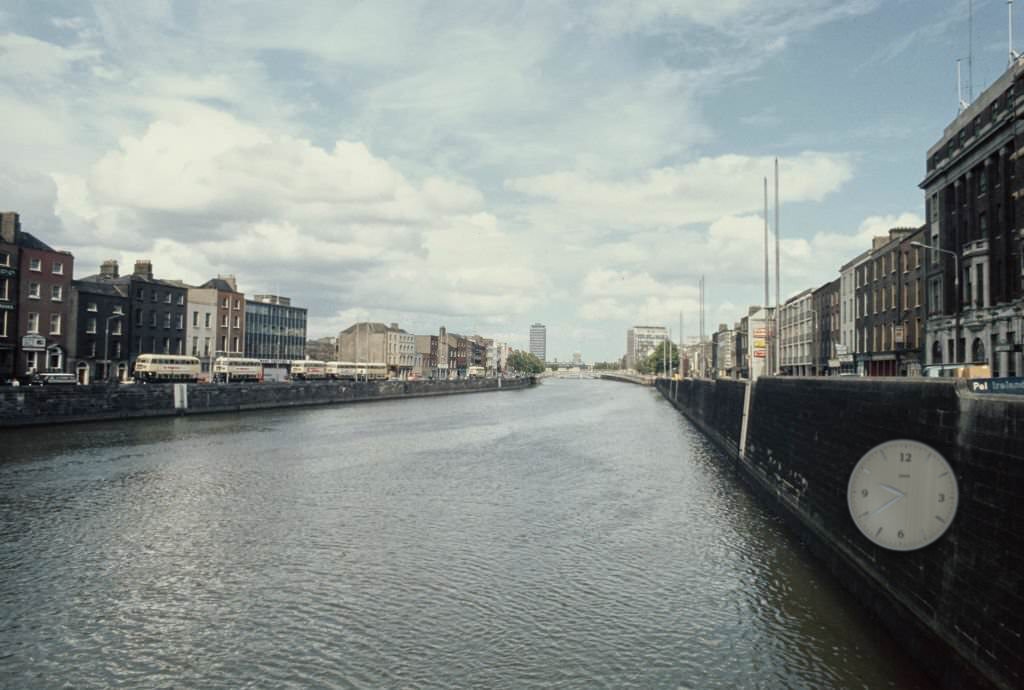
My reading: 9:39
